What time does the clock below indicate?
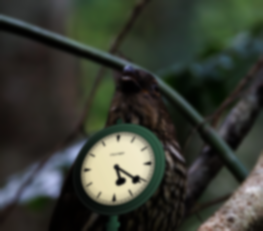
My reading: 5:21
